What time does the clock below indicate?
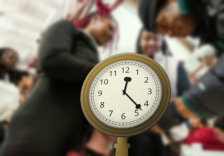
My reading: 12:23
